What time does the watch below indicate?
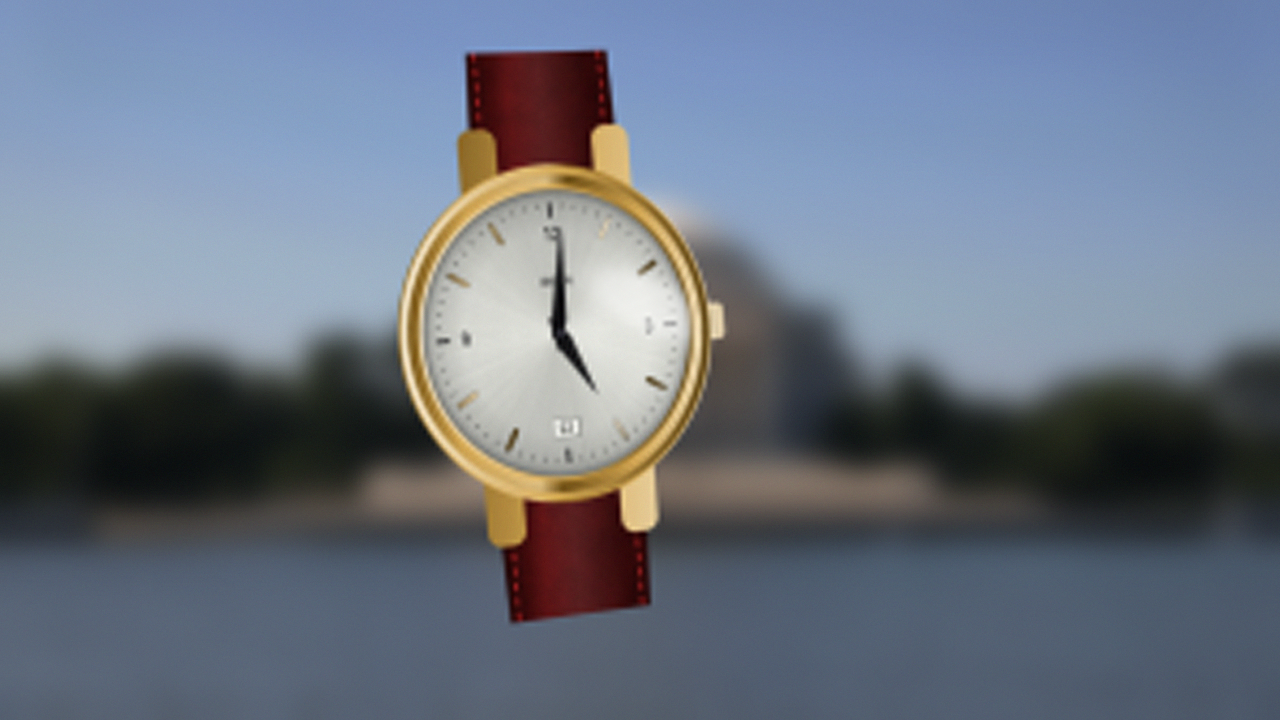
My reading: 5:01
